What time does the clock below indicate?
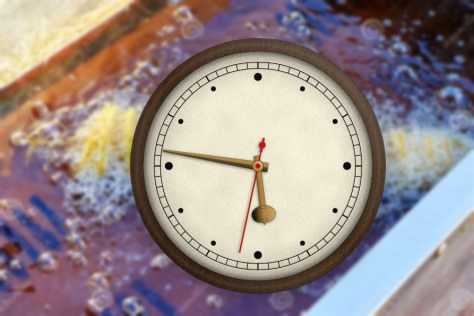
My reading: 5:46:32
